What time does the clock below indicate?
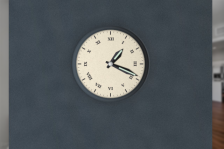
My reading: 1:19
